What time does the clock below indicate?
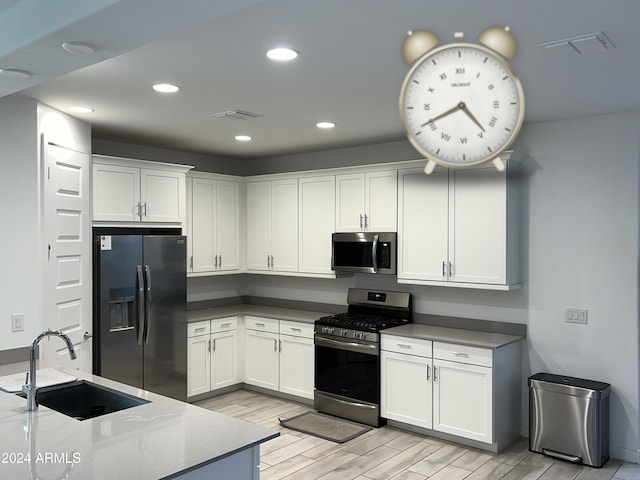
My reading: 4:41
